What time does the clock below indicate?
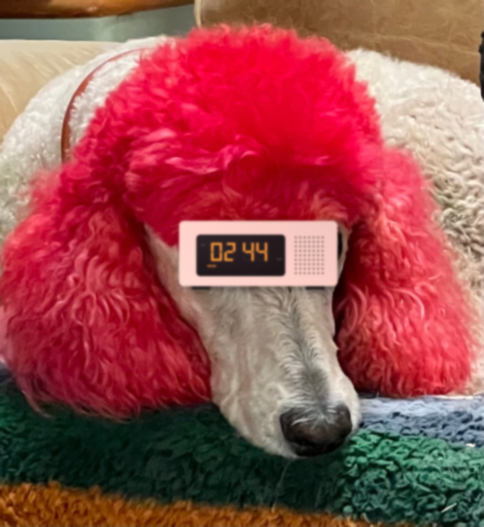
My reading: 2:44
